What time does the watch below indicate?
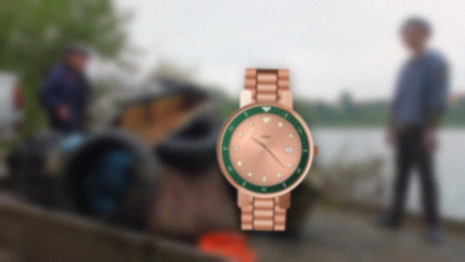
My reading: 10:22
